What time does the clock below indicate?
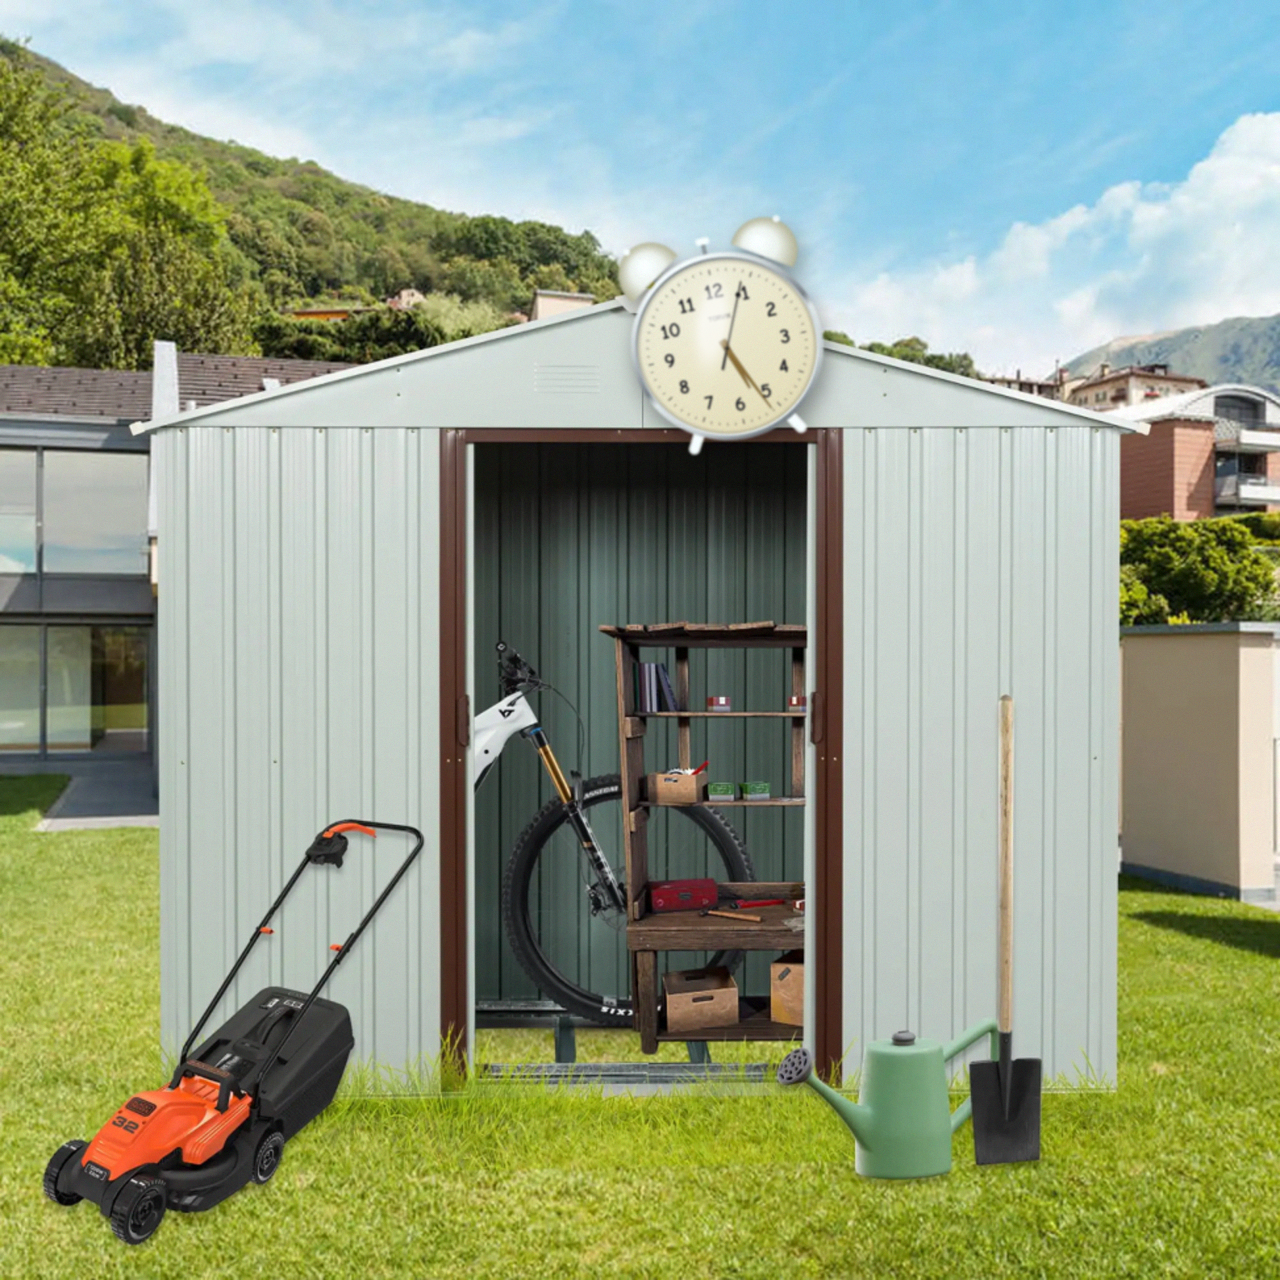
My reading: 5:26:04
